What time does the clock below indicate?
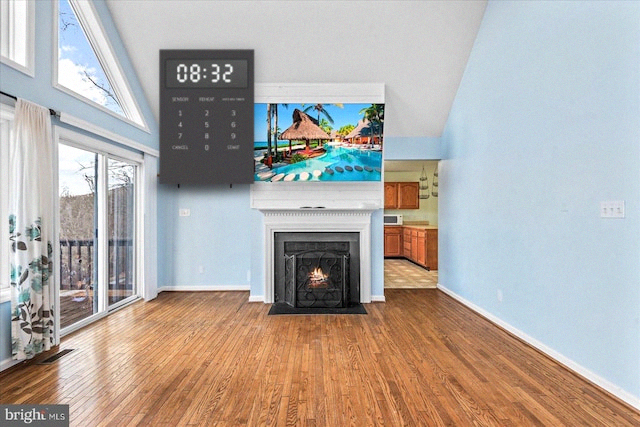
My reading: 8:32
